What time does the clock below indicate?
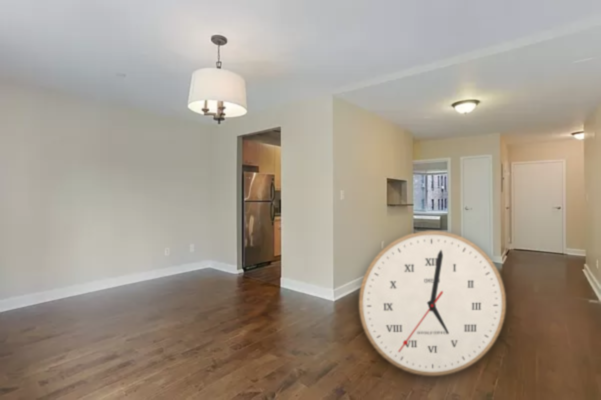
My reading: 5:01:36
